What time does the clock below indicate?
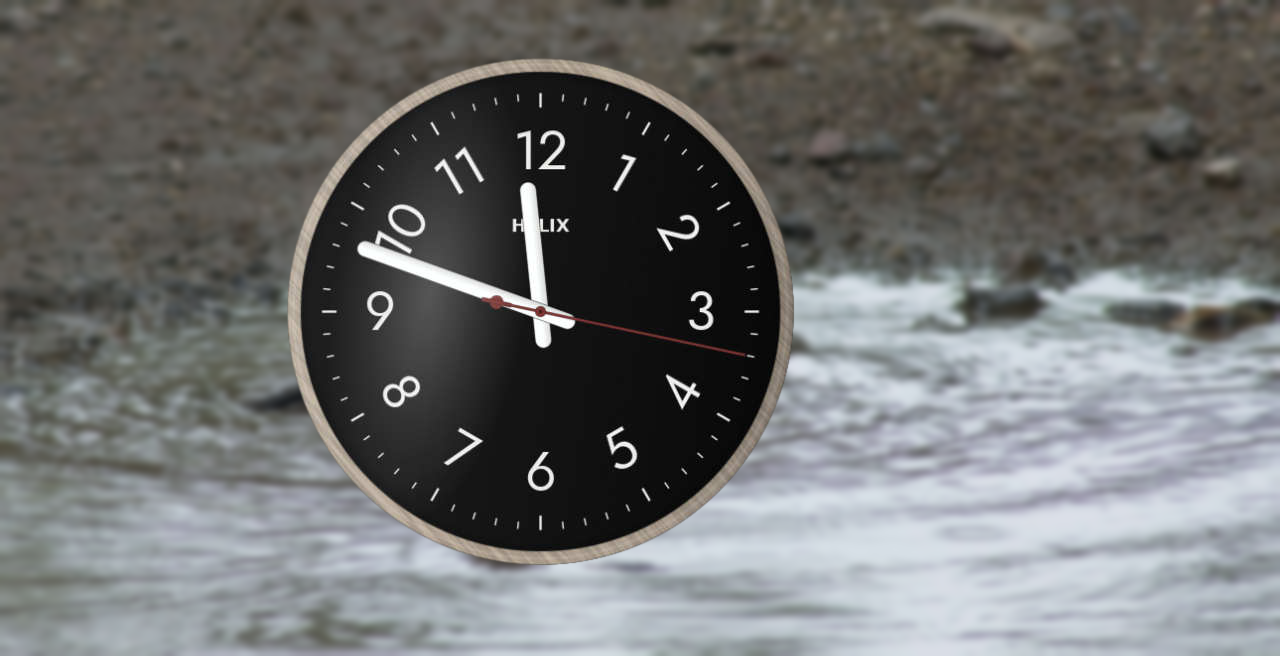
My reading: 11:48:17
